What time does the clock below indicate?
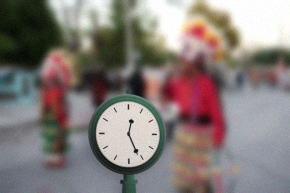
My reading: 12:26
